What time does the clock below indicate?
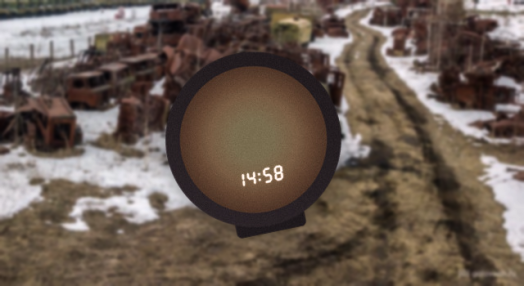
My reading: 14:58
